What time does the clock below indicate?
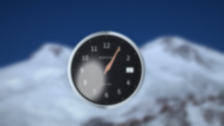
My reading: 1:05
